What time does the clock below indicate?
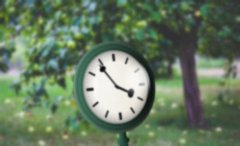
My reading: 3:54
